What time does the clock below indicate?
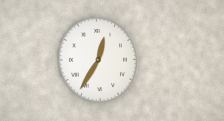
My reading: 12:36
